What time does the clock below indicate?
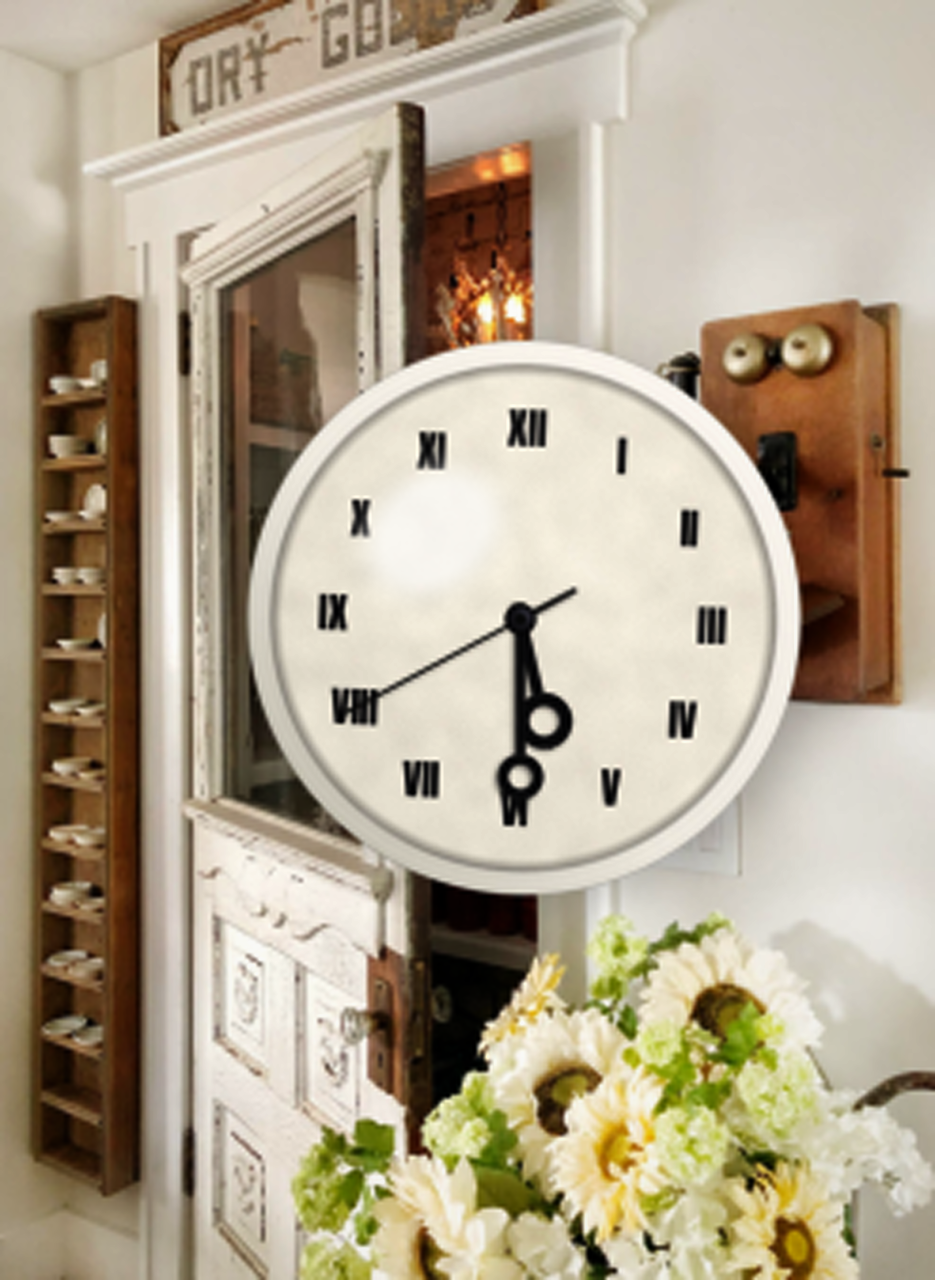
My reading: 5:29:40
